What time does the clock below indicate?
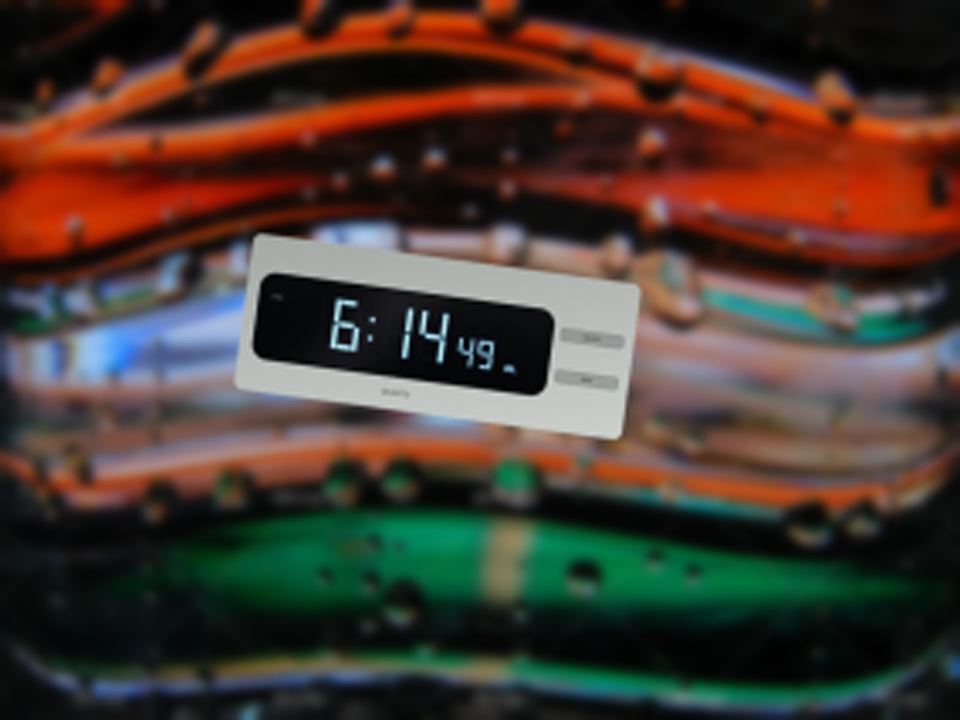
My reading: 6:14:49
